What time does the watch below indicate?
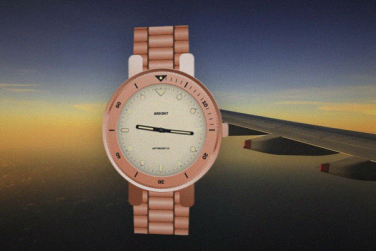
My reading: 9:16
